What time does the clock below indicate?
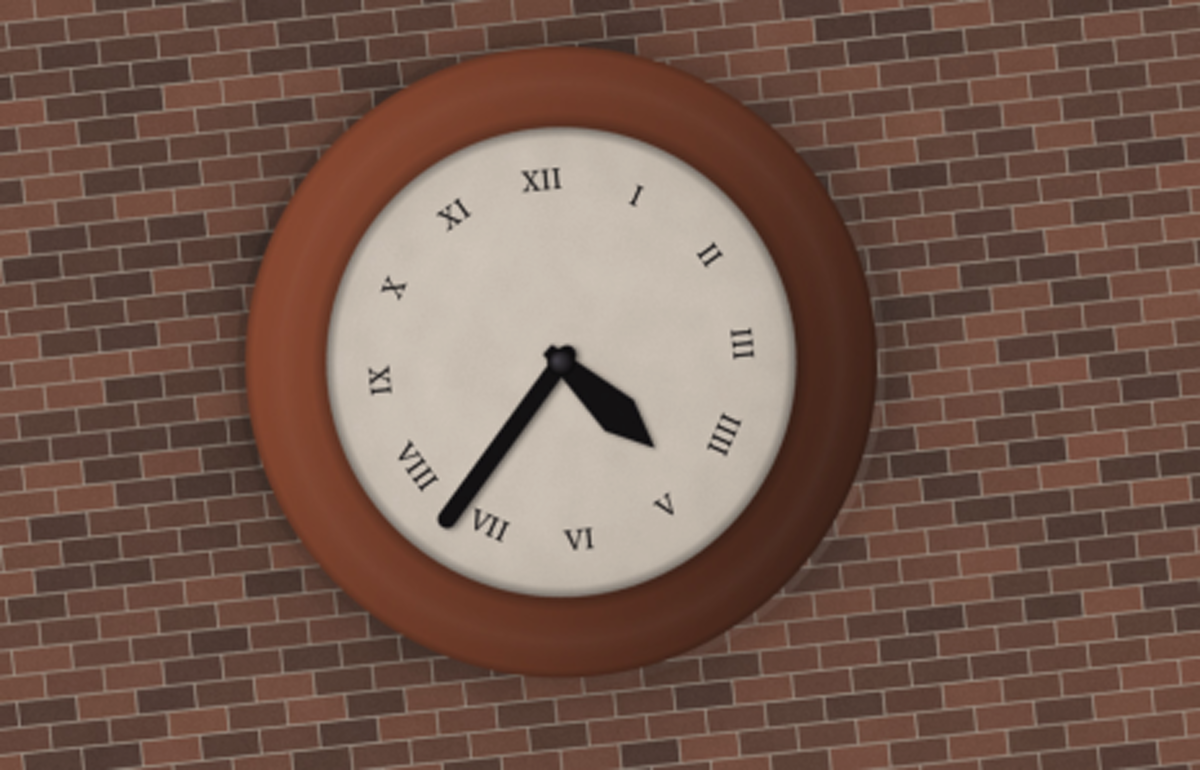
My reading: 4:37
